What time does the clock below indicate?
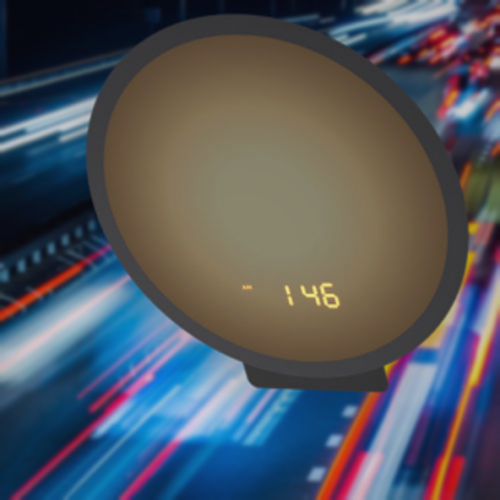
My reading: 1:46
